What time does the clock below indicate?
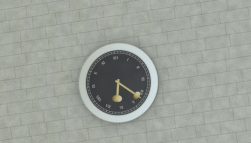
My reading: 6:22
